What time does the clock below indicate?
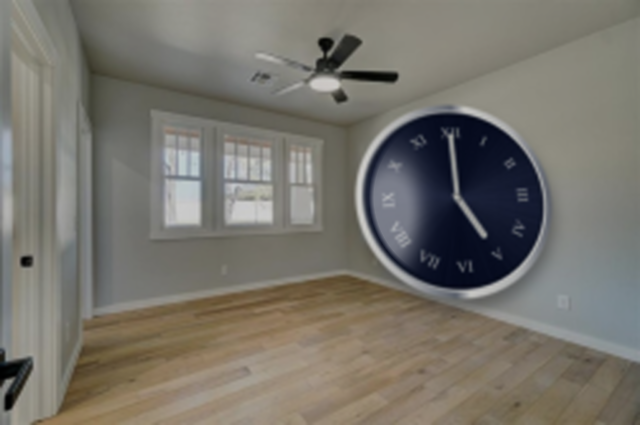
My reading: 5:00
